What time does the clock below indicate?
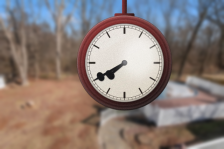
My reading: 7:40
